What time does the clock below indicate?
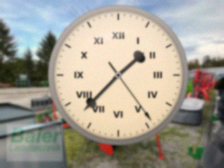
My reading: 1:37:24
